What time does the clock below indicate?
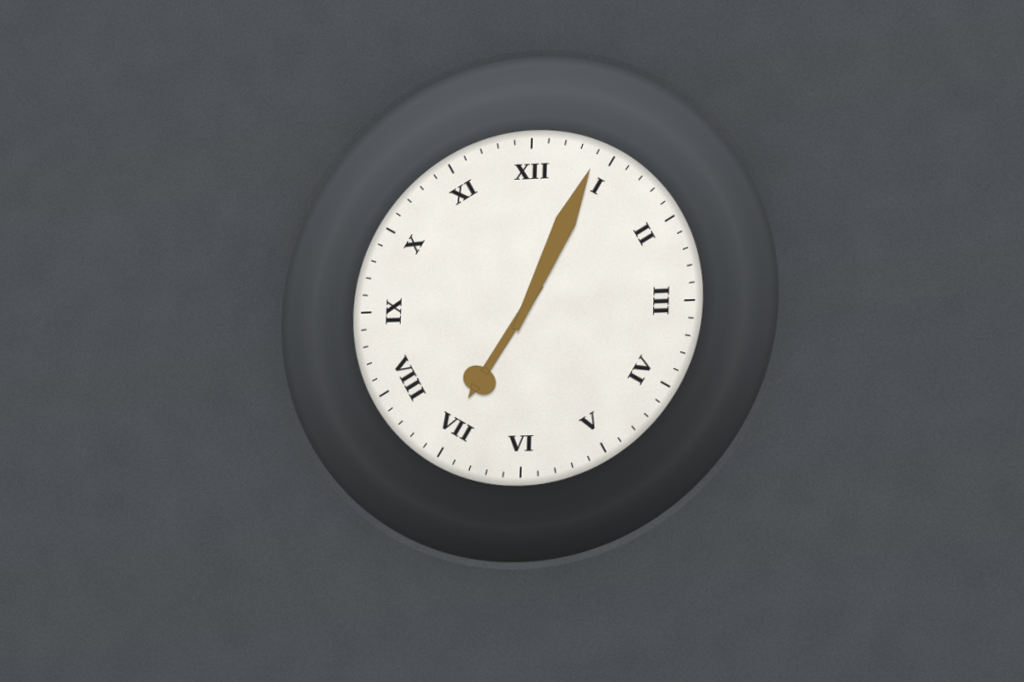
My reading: 7:04
